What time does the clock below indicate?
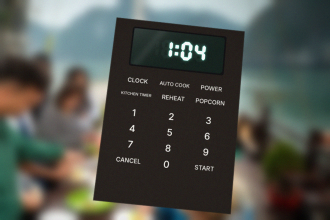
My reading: 1:04
